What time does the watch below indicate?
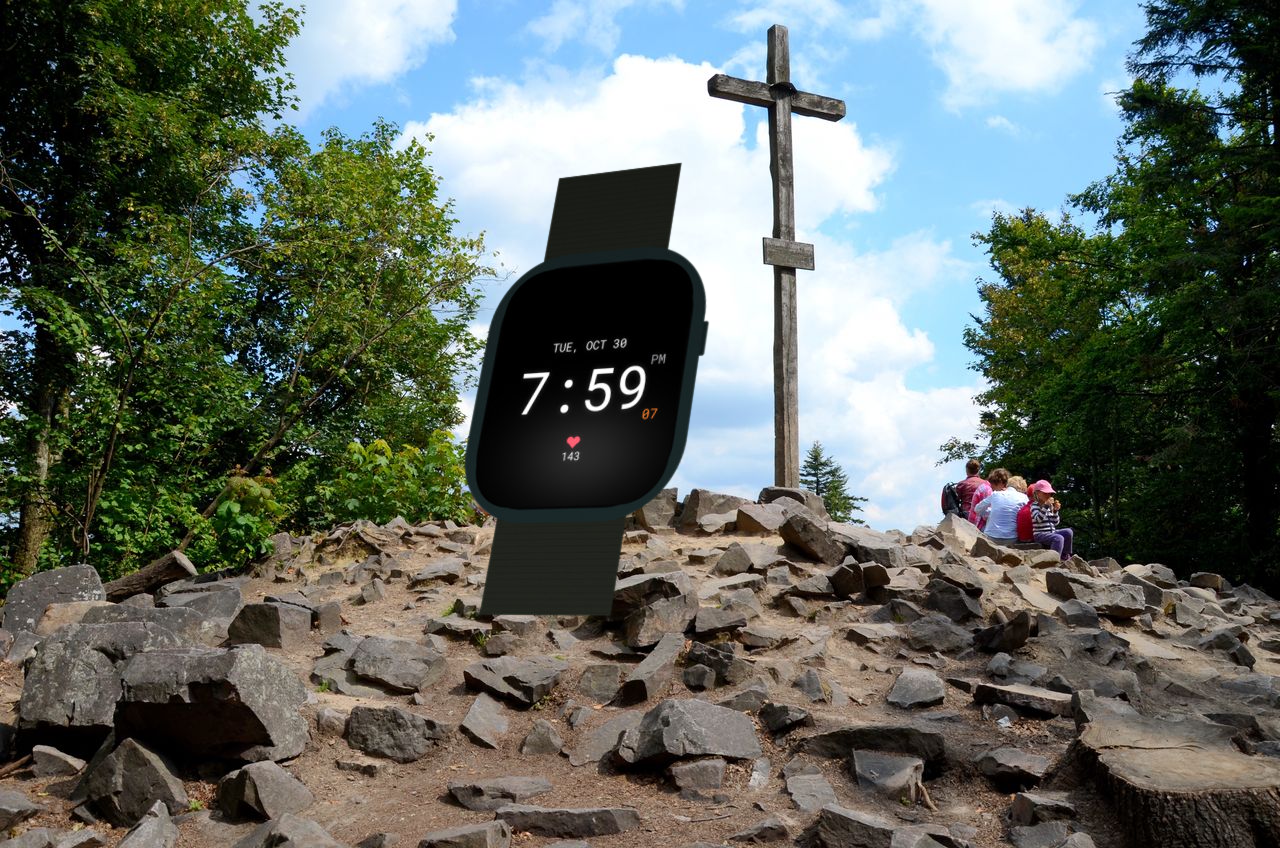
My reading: 7:59:07
